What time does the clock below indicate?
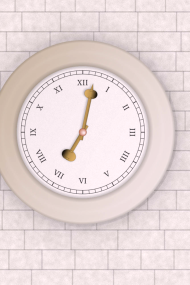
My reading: 7:02
